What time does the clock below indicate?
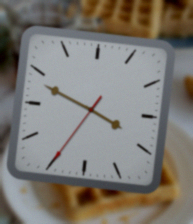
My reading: 3:48:35
